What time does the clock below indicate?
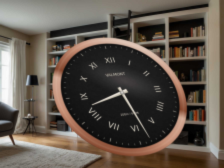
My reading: 8:28
